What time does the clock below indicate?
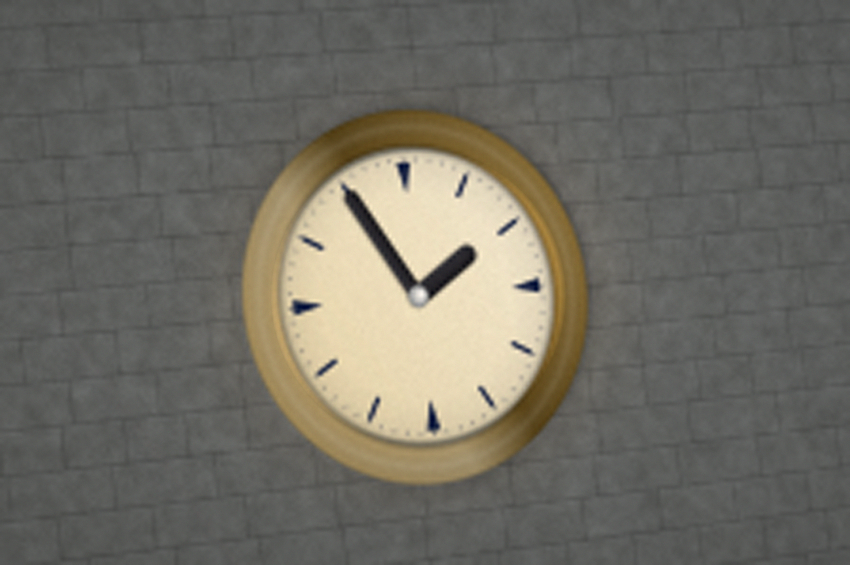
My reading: 1:55
